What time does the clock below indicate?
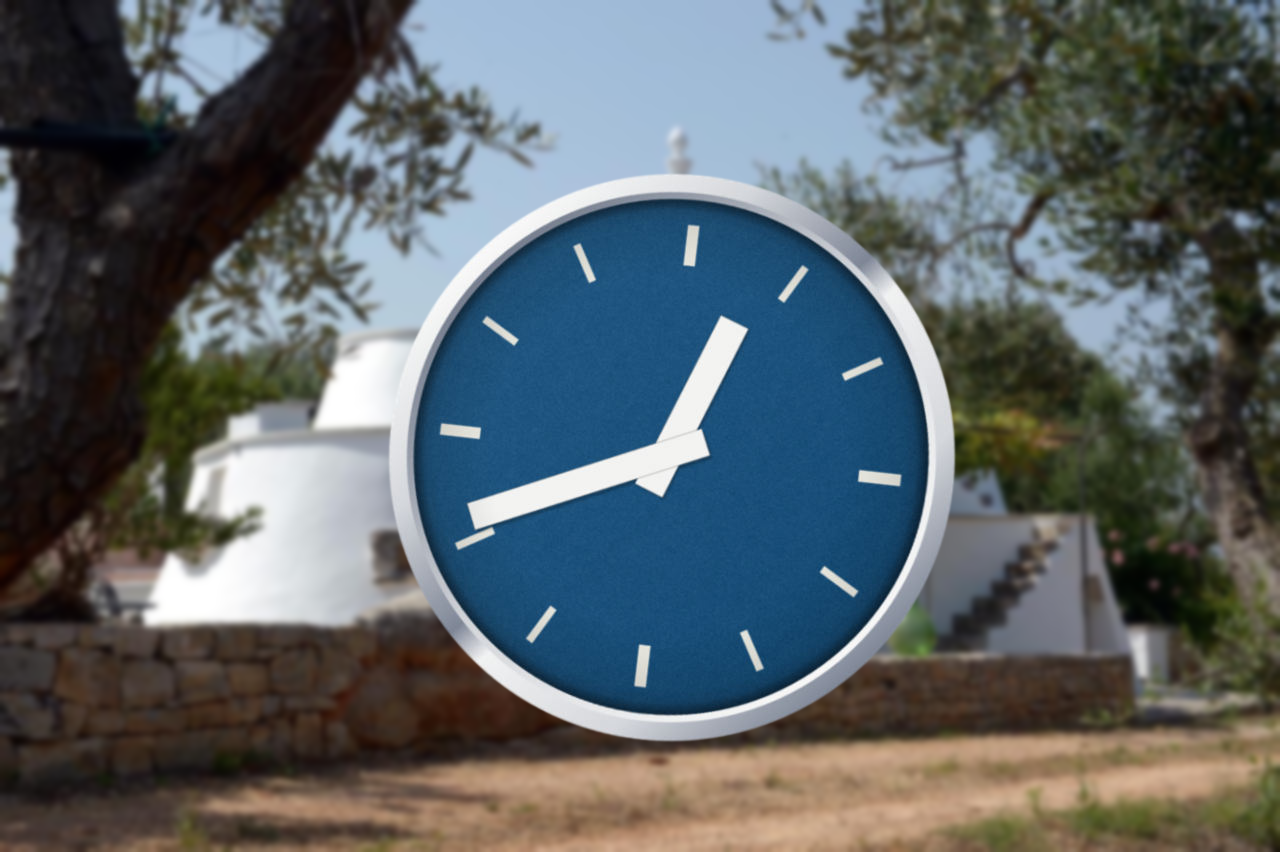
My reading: 12:41
